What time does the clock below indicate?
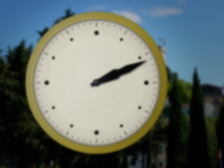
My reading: 2:11
